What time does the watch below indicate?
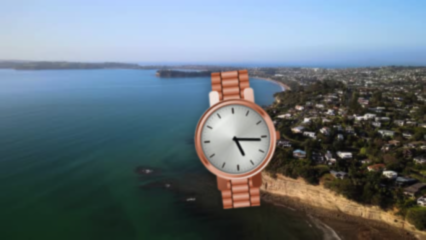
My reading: 5:16
